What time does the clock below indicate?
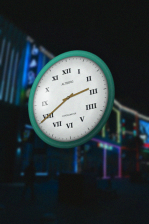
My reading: 2:40
